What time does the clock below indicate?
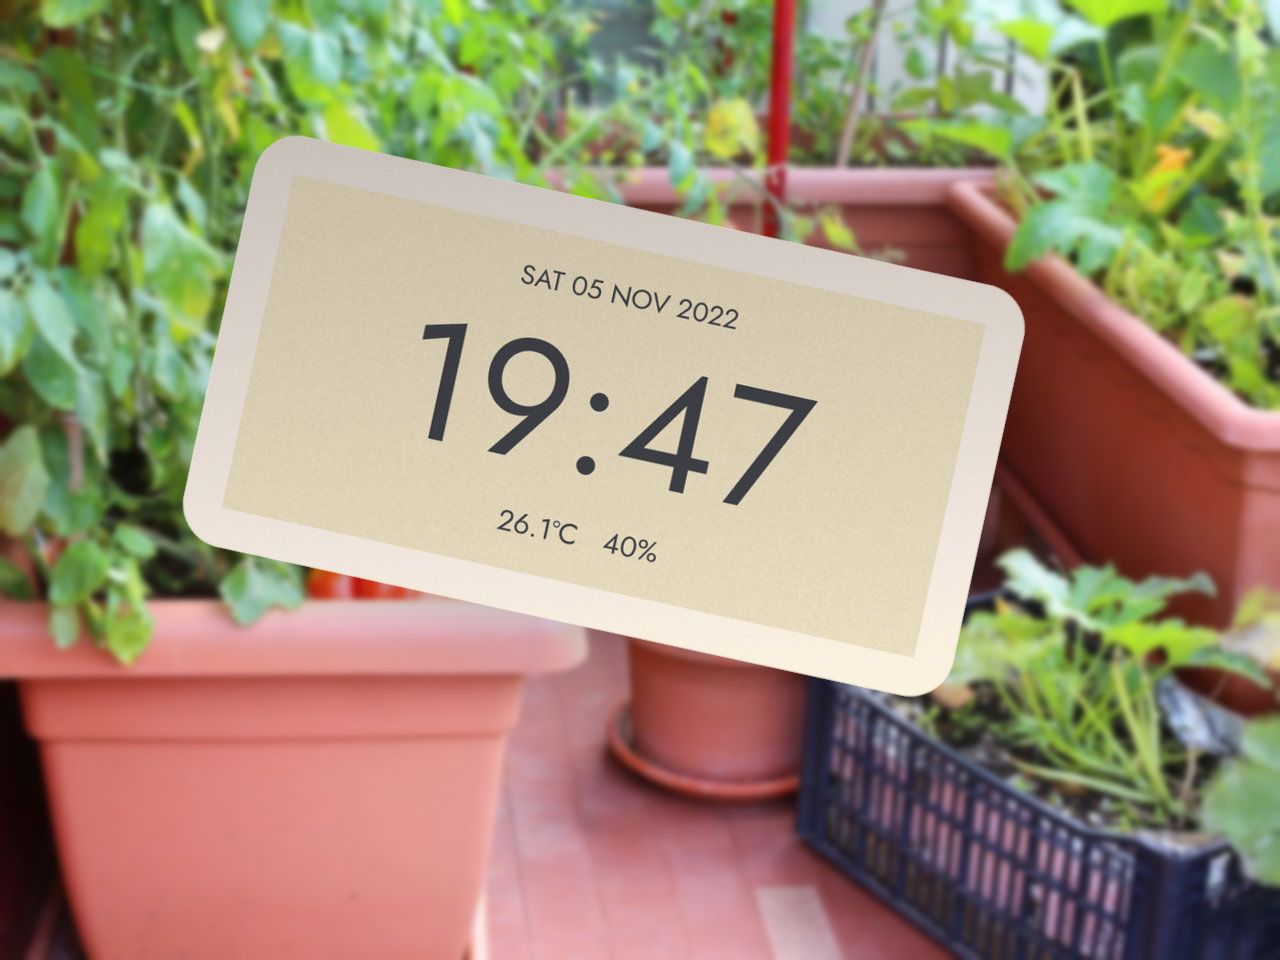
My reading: 19:47
